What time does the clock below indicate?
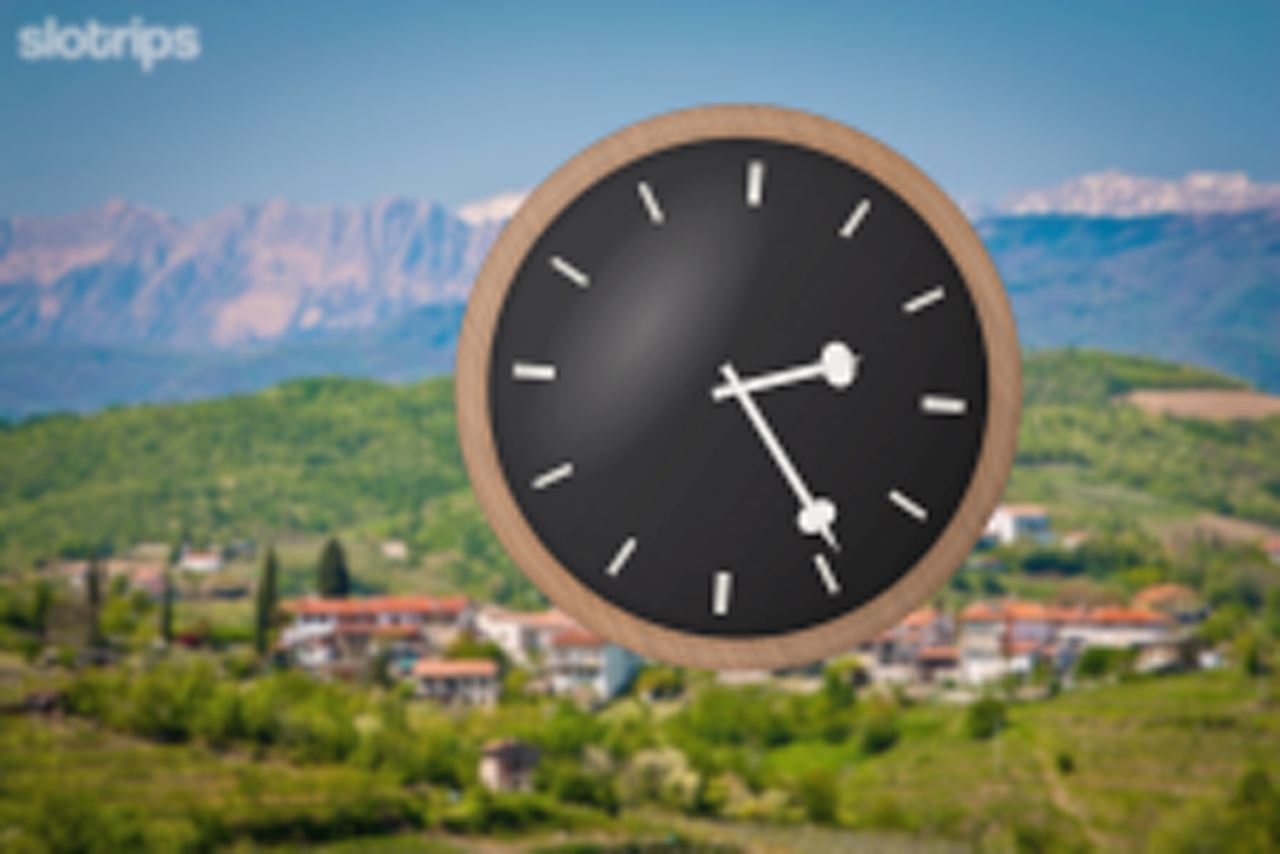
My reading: 2:24
